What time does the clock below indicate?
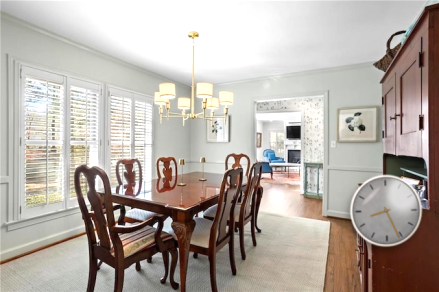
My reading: 8:26
